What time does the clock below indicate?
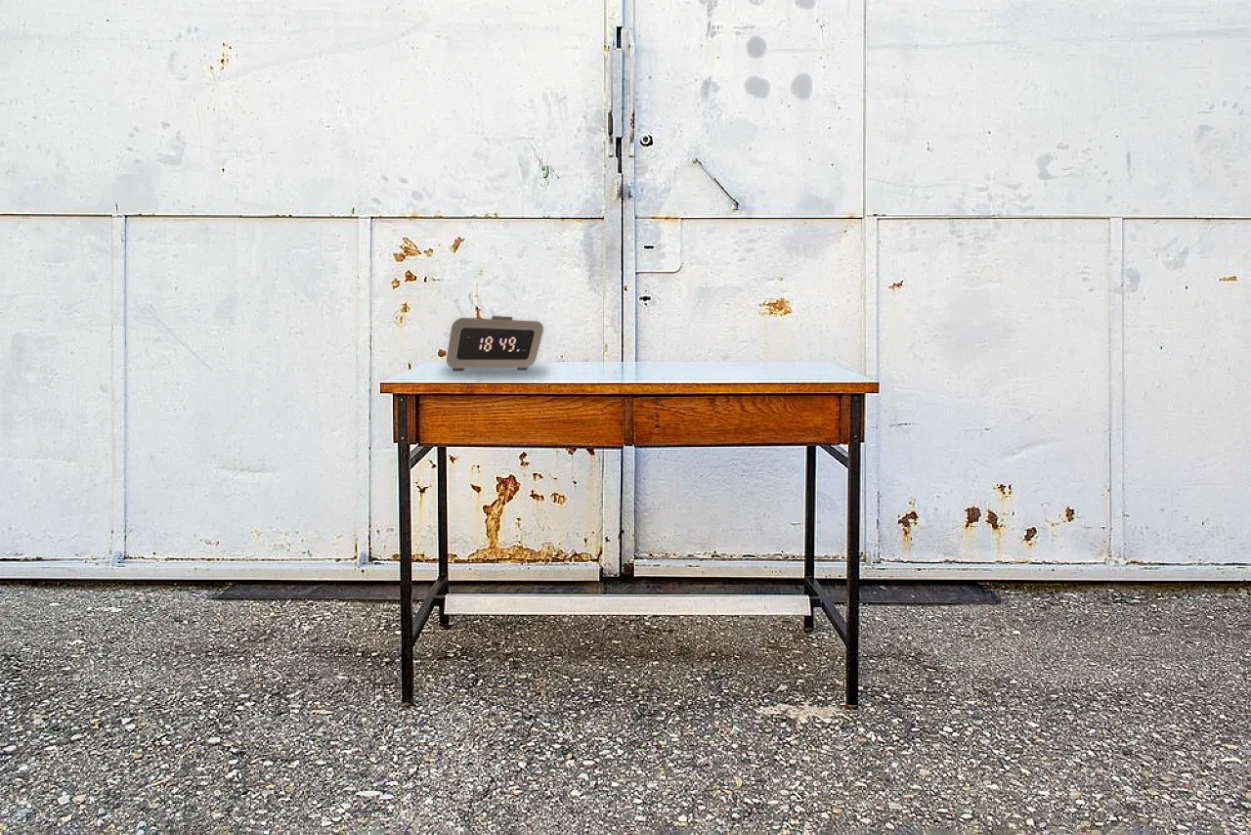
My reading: 18:49
